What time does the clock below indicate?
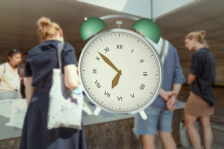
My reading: 6:52
